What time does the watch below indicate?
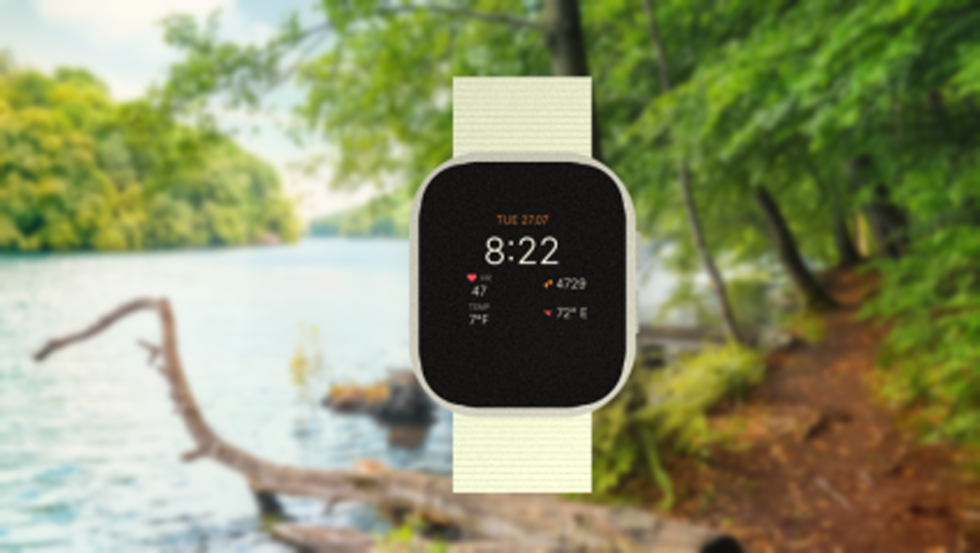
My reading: 8:22
